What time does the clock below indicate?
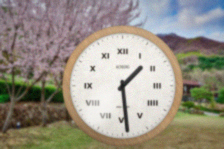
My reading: 1:29
